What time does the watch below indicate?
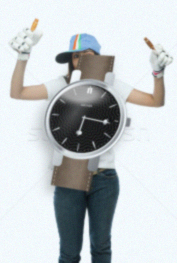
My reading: 6:16
